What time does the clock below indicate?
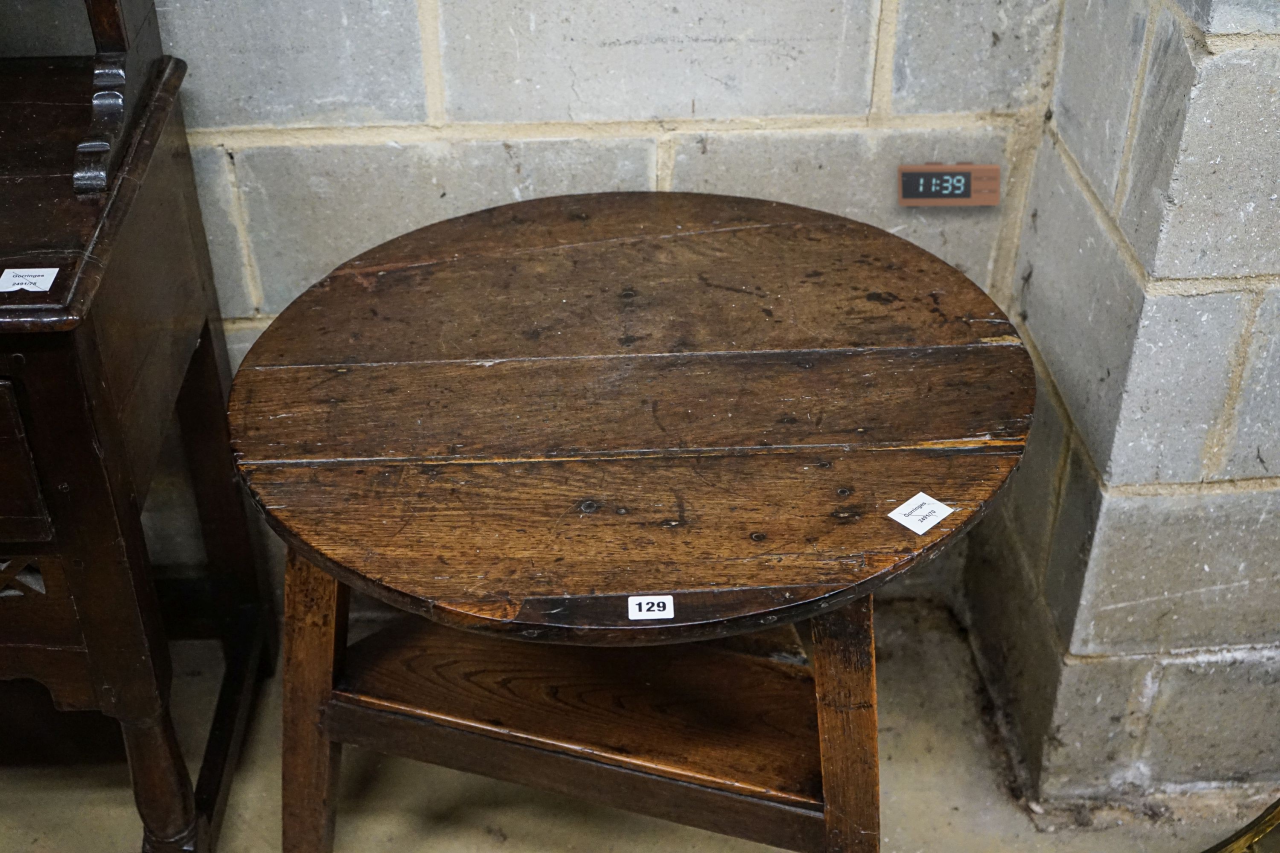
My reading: 11:39
